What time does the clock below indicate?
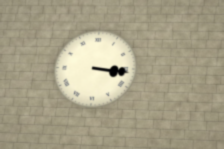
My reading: 3:16
